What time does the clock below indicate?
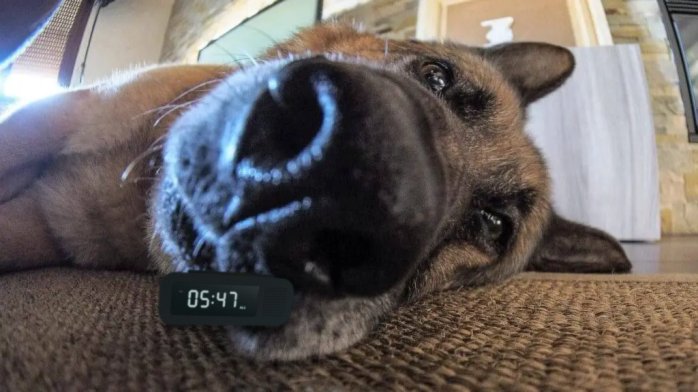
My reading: 5:47
